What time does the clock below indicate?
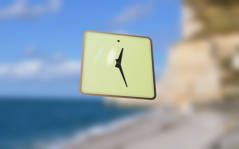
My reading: 12:27
